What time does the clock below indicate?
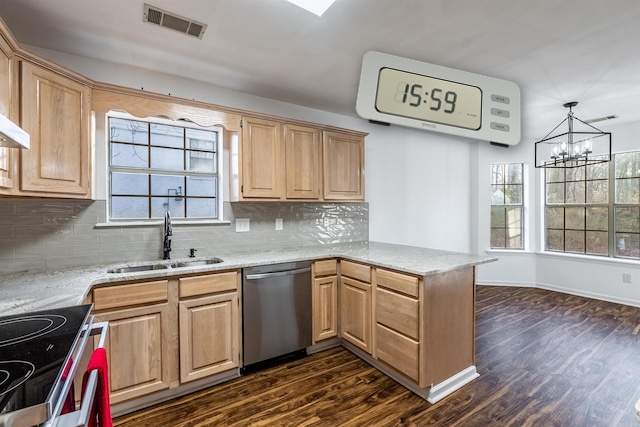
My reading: 15:59
